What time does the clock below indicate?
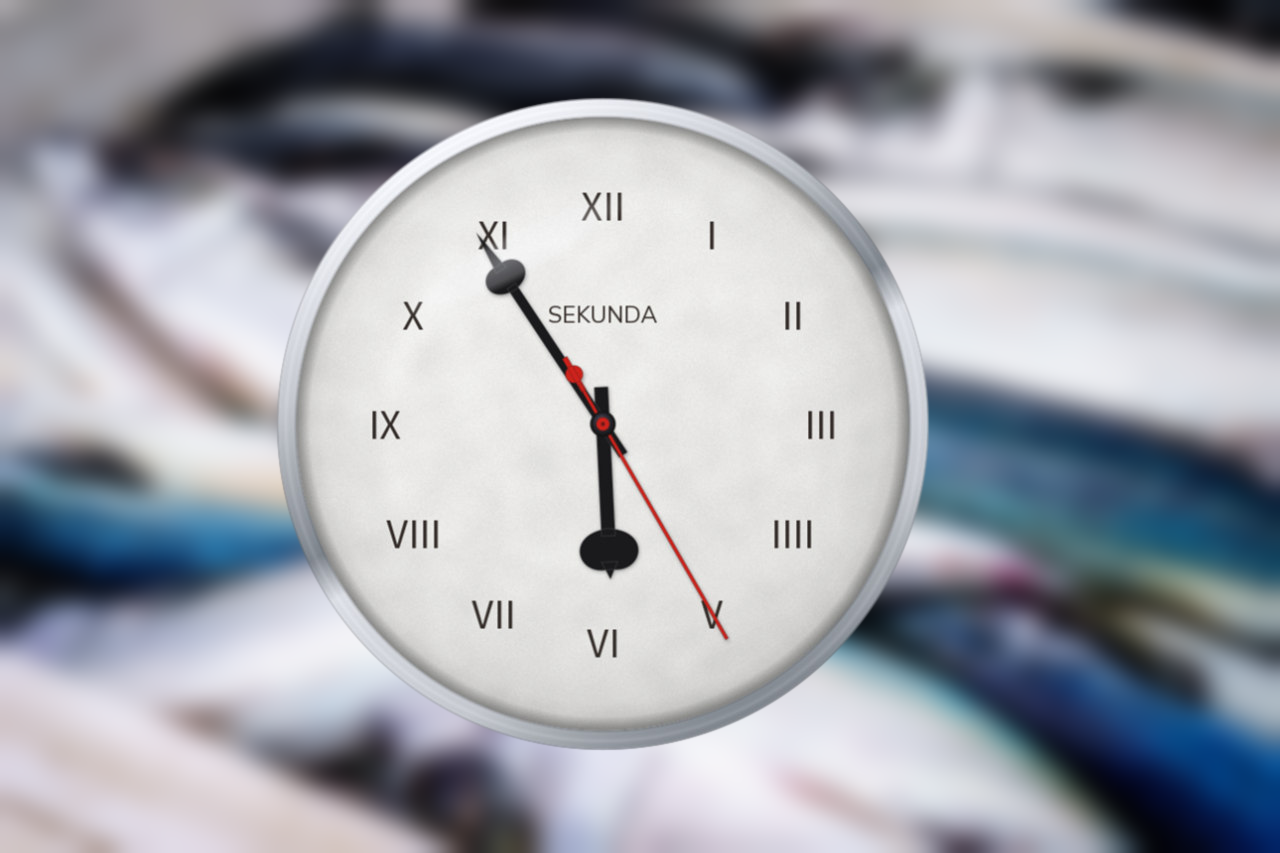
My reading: 5:54:25
